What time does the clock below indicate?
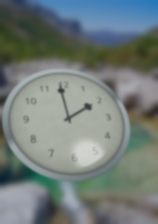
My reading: 1:59
